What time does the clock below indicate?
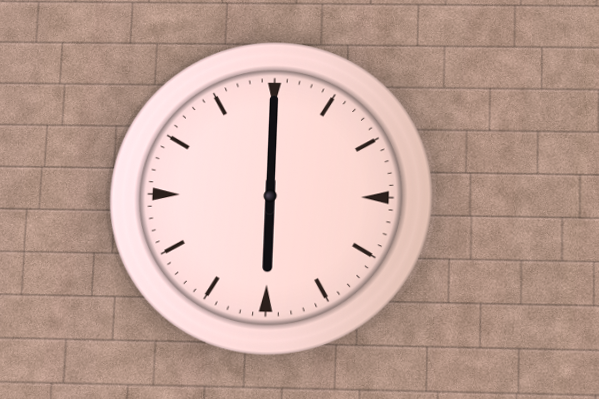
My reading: 6:00
